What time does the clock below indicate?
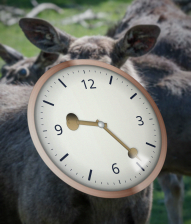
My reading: 9:24
